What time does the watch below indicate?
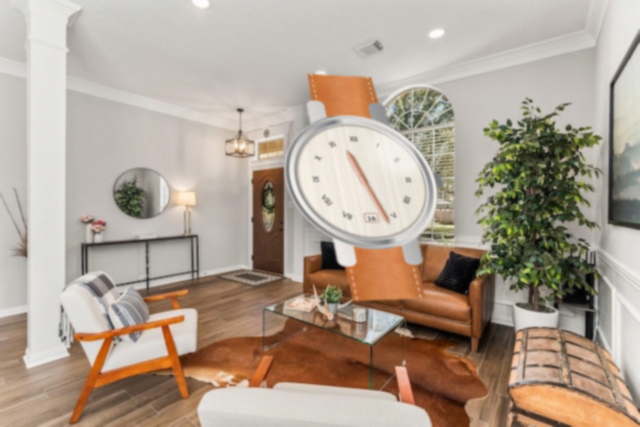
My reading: 11:27
